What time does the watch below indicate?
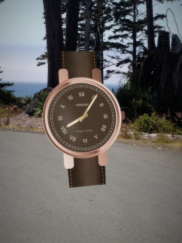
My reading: 8:06
